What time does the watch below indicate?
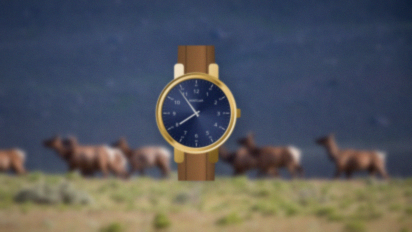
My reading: 7:54
